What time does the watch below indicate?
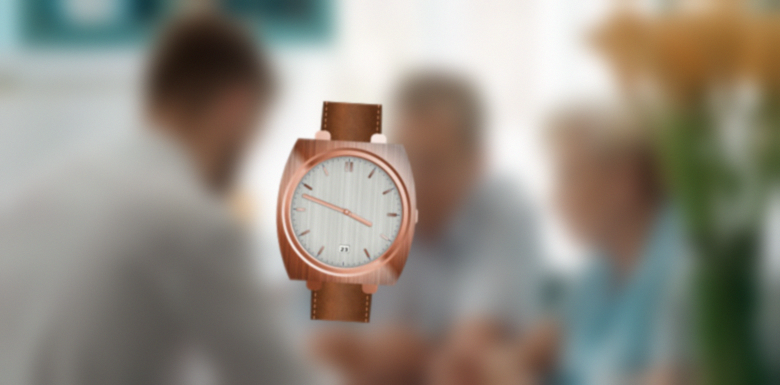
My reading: 3:48
